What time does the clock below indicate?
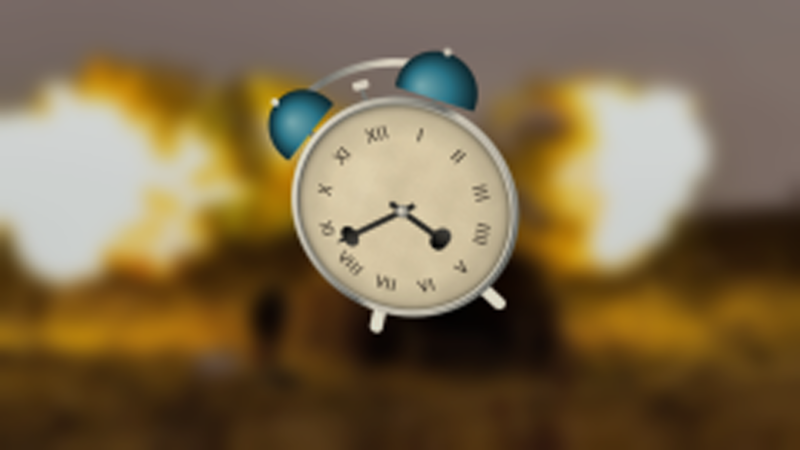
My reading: 4:43
